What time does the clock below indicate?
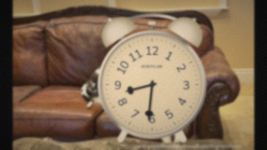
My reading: 8:31
